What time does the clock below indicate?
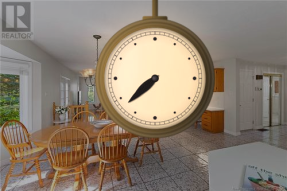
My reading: 7:38
